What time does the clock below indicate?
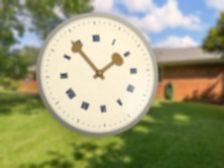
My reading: 1:54
